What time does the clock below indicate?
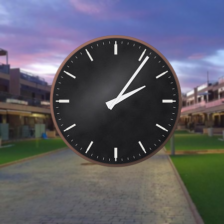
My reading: 2:06
